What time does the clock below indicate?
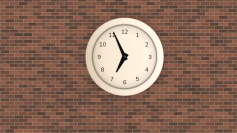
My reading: 6:56
